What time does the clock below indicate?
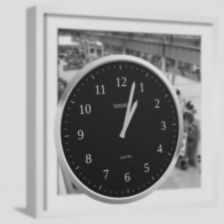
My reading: 1:03
